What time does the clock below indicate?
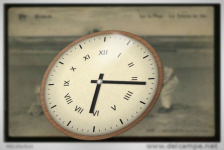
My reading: 6:16
